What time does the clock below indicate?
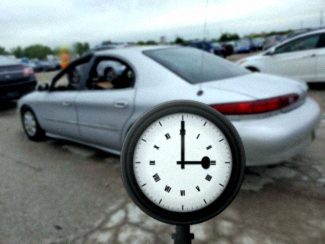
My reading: 3:00
